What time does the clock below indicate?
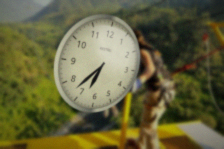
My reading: 6:37
